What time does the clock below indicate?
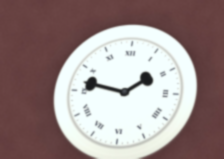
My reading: 1:47
